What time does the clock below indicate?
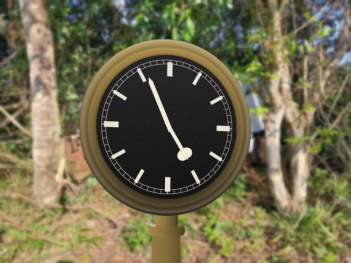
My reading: 4:56
